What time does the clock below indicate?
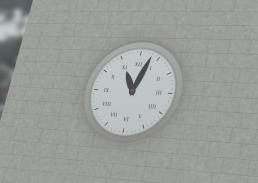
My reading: 11:03
